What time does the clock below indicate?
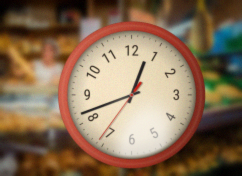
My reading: 12:41:36
